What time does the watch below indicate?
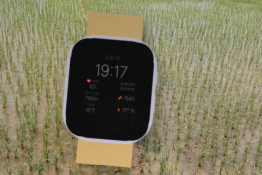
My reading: 19:17
